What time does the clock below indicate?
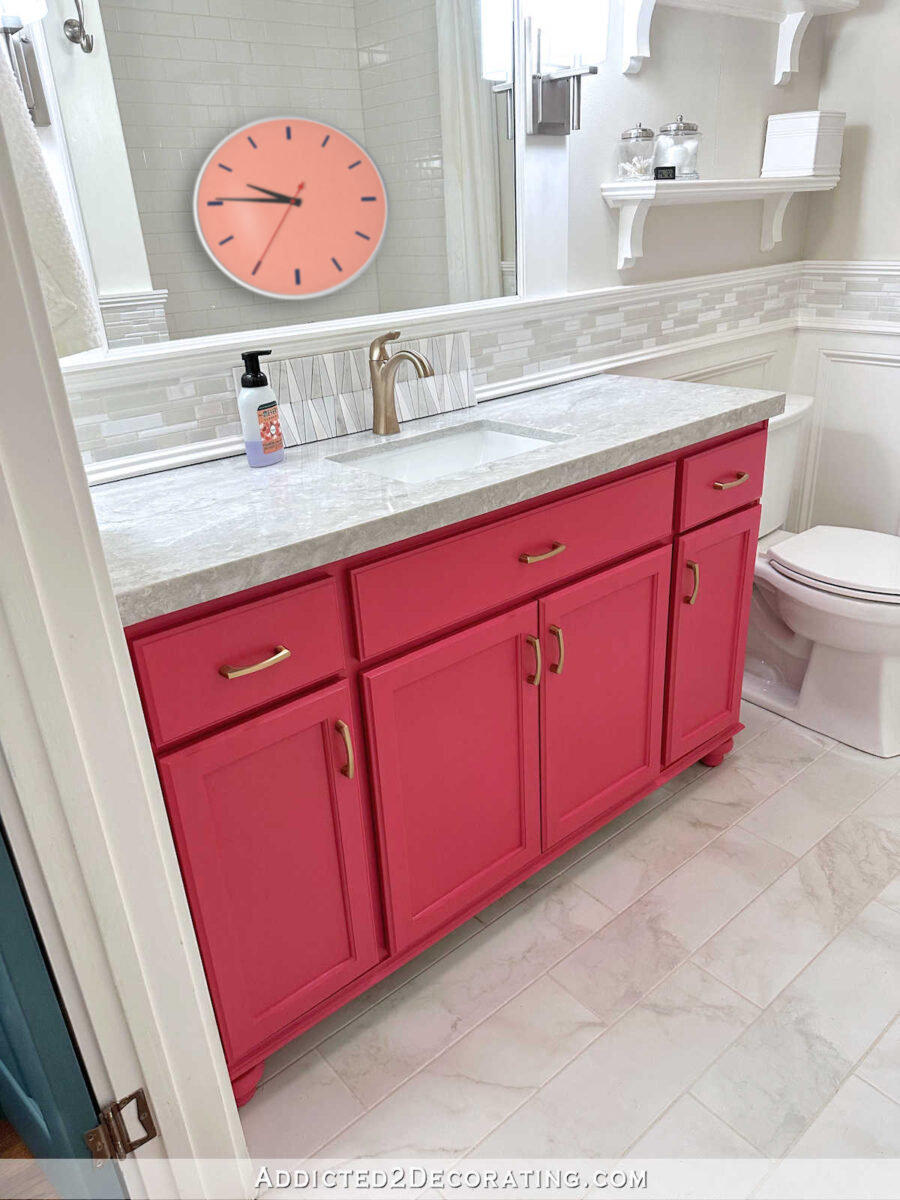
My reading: 9:45:35
